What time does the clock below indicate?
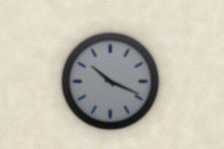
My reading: 10:19
